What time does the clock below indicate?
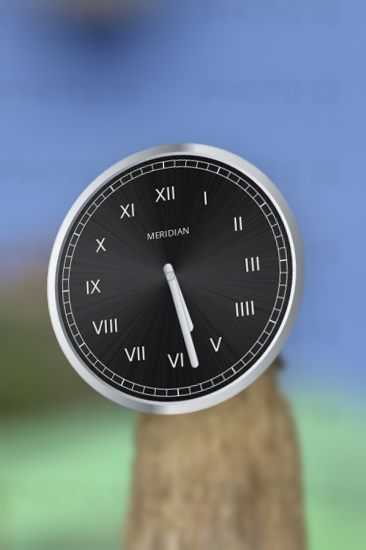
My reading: 5:28
